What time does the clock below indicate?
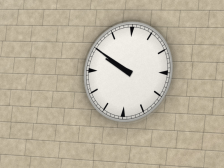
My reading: 9:50
